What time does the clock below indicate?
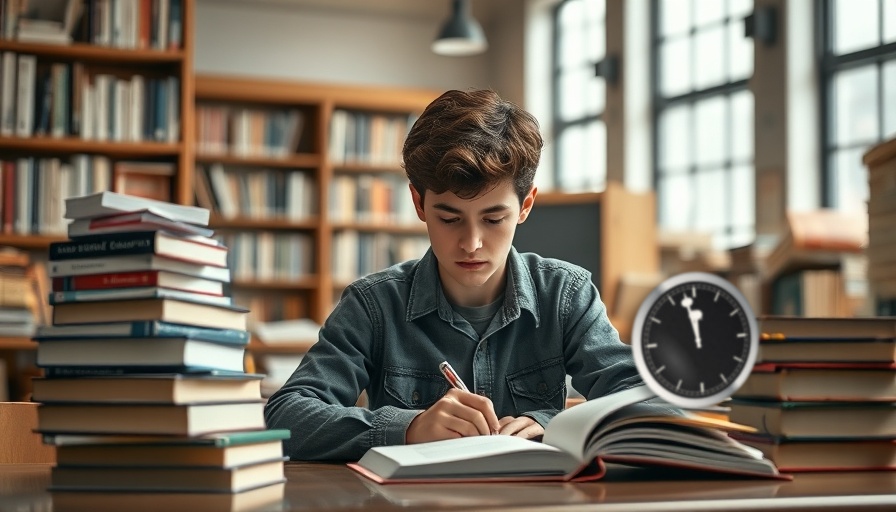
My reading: 11:58
